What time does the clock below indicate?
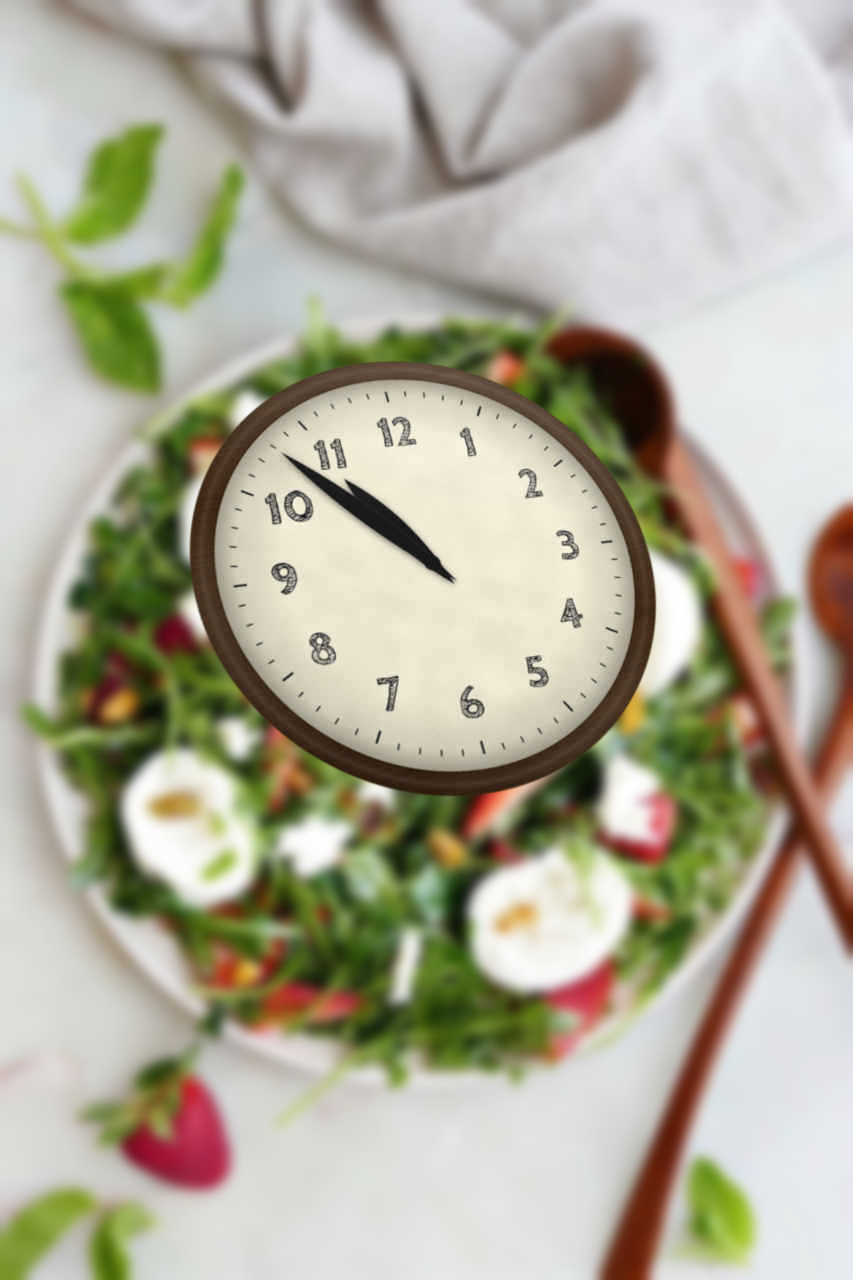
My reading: 10:53
